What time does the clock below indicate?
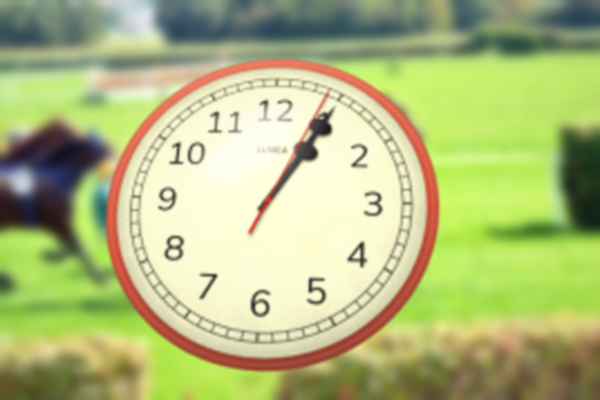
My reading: 1:05:04
